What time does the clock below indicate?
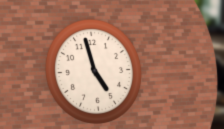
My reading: 4:58
